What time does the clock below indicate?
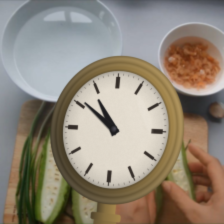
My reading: 10:51
